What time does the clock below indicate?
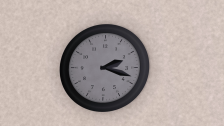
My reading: 2:18
